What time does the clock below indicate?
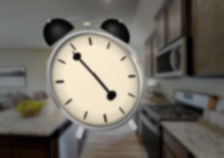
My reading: 4:54
